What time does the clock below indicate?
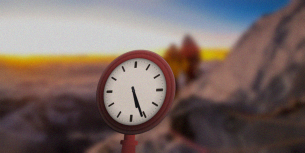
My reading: 5:26
